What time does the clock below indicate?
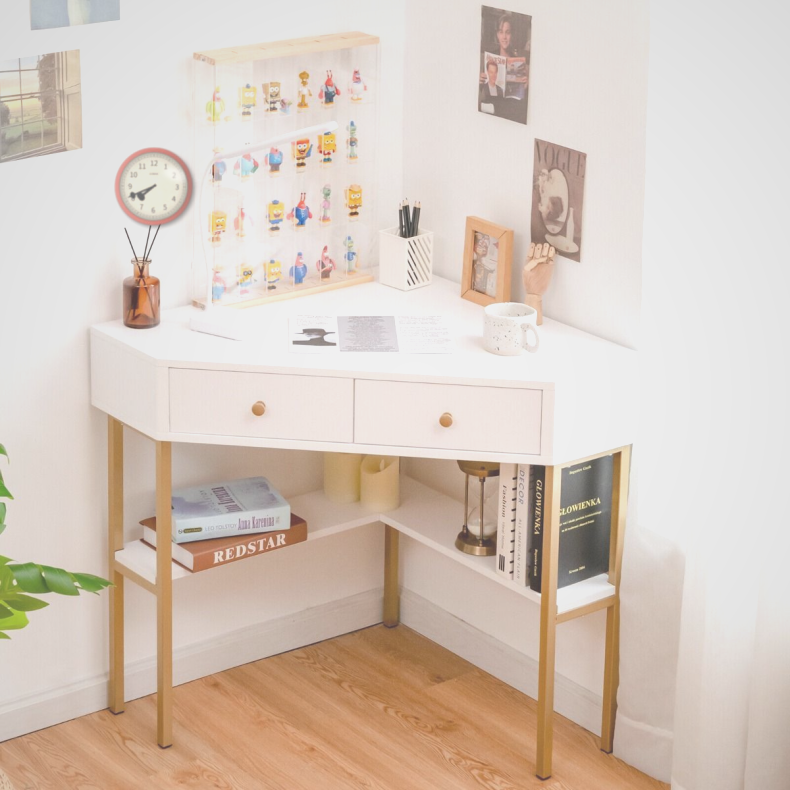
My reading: 7:41
